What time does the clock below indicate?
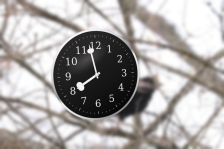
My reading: 7:58
